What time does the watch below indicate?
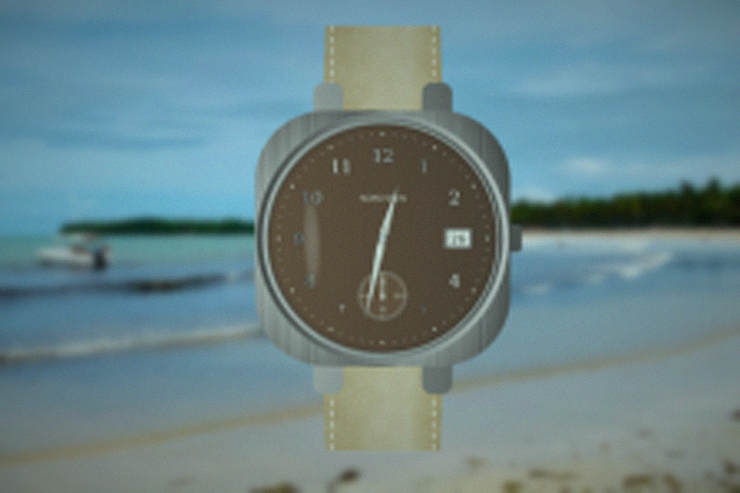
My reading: 12:32
